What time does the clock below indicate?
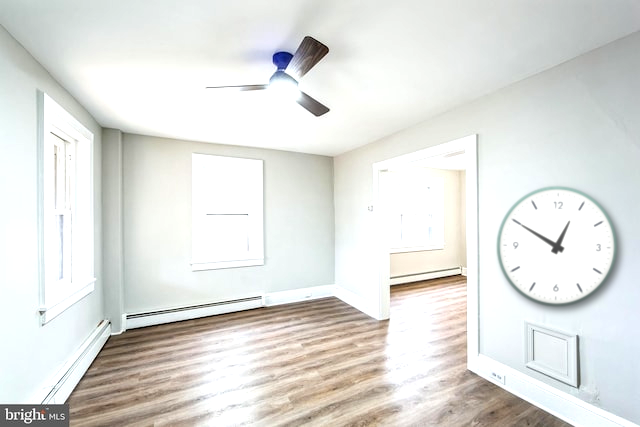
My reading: 12:50
